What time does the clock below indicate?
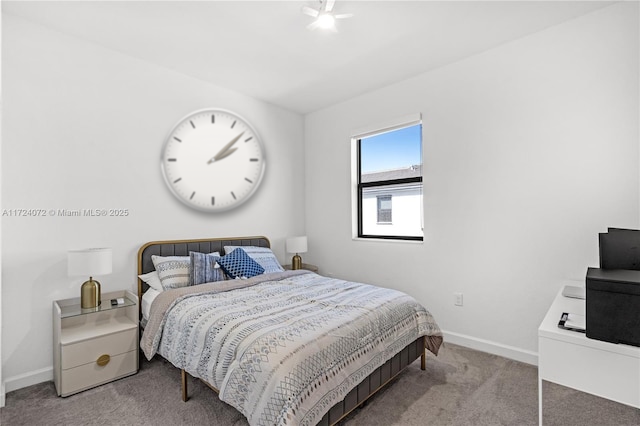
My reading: 2:08
